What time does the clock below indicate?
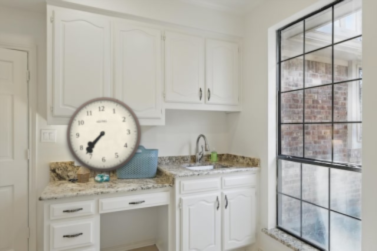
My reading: 7:37
